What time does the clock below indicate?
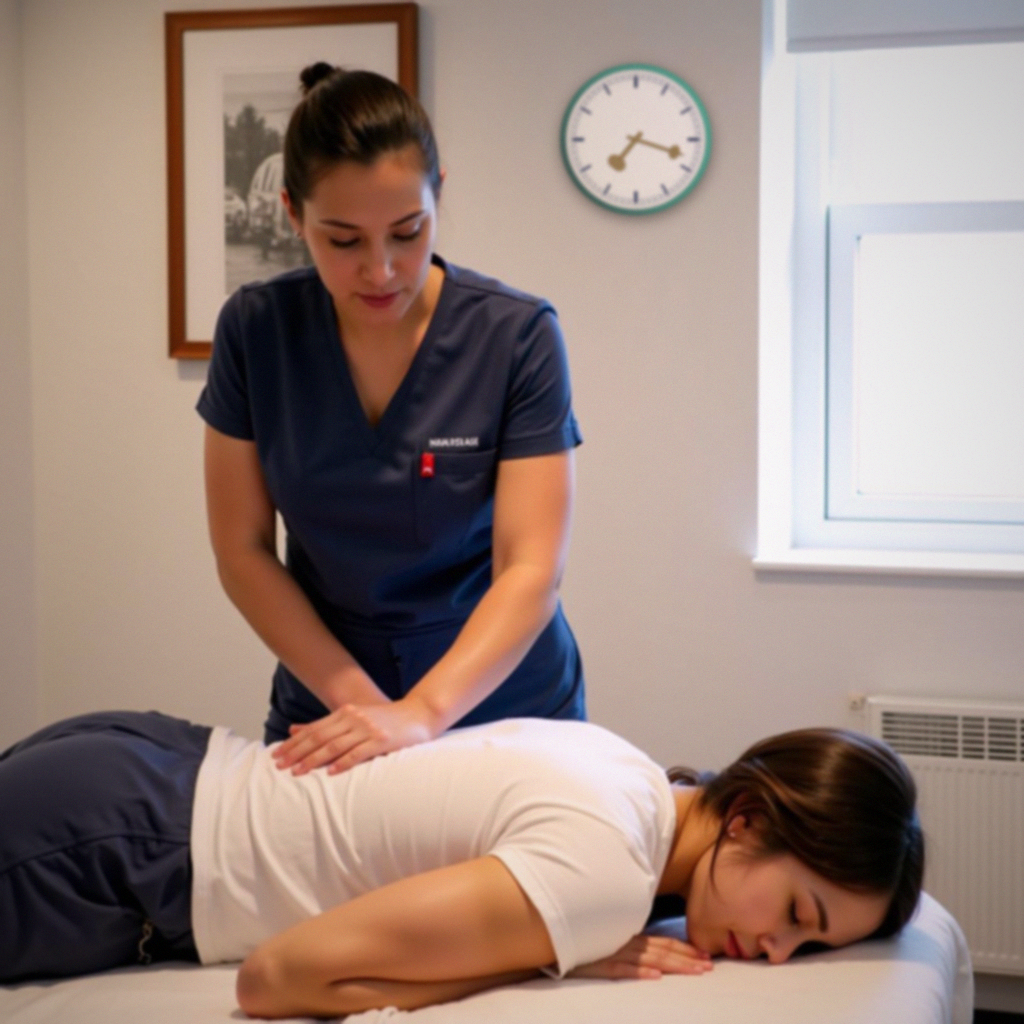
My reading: 7:18
